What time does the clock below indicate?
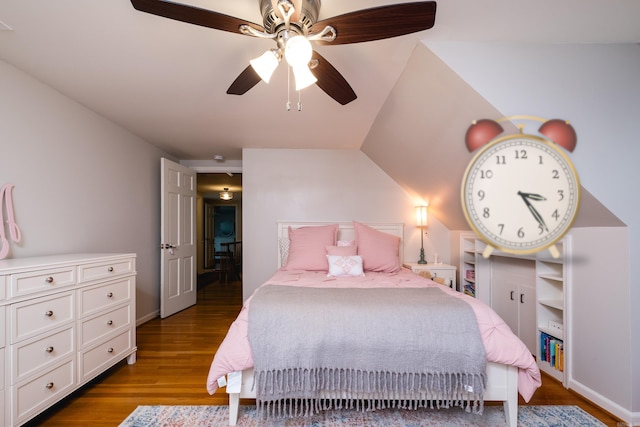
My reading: 3:24
